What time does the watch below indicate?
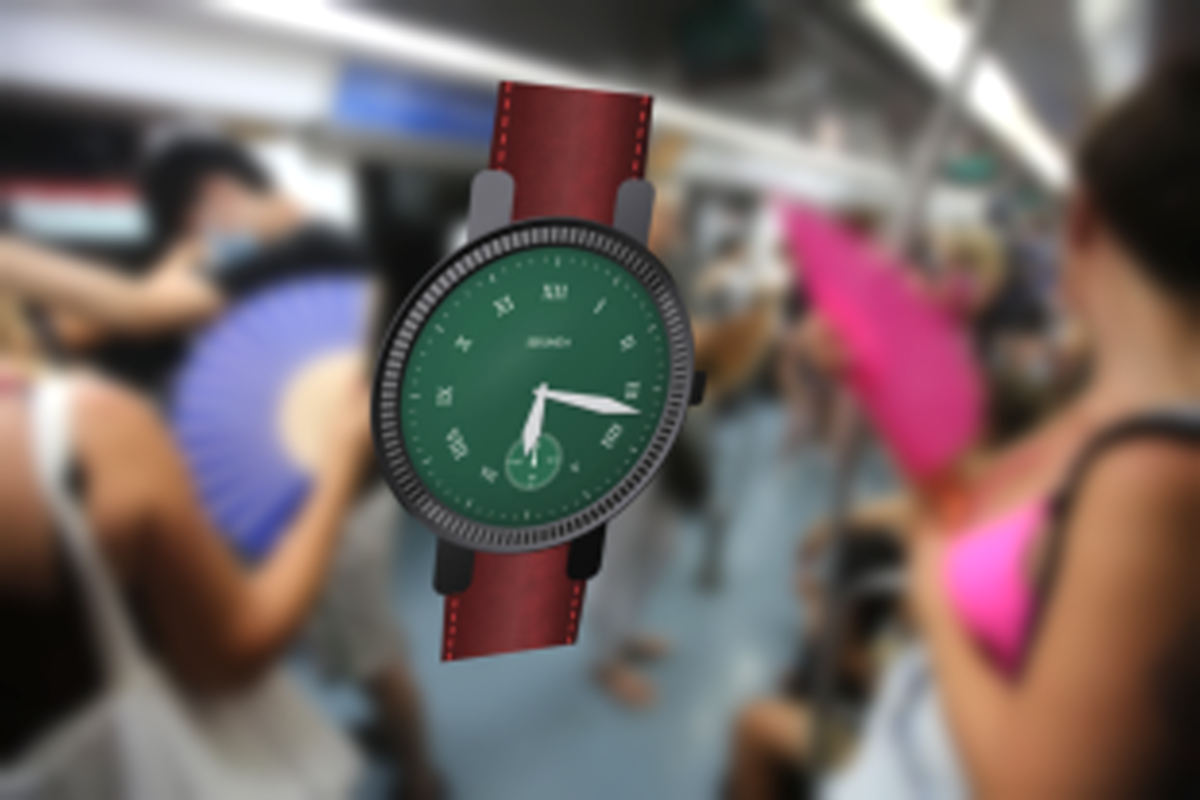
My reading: 6:17
